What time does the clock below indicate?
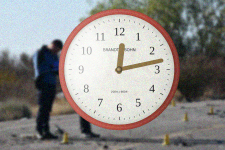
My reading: 12:13
